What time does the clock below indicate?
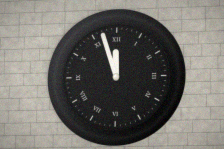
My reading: 11:57
